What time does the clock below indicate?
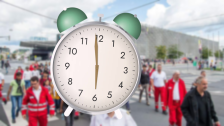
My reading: 5:59
